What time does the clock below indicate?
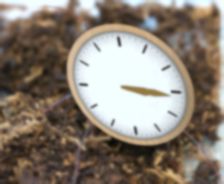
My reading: 3:16
